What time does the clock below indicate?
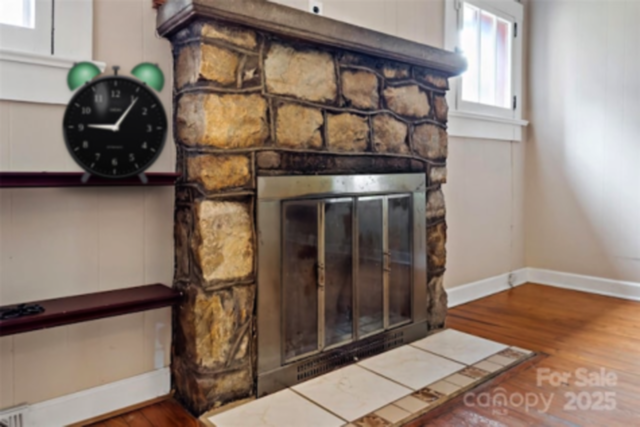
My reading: 9:06
